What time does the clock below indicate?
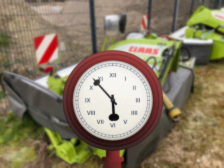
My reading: 5:53
